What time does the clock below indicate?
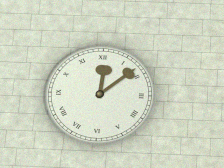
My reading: 12:08
